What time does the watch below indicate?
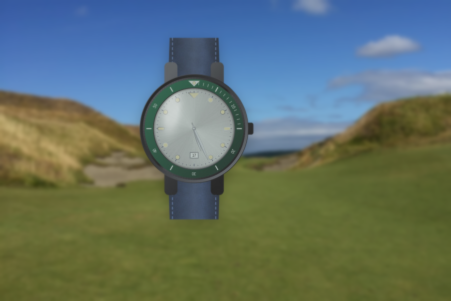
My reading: 5:26
